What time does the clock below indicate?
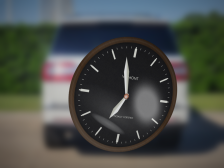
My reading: 6:58
